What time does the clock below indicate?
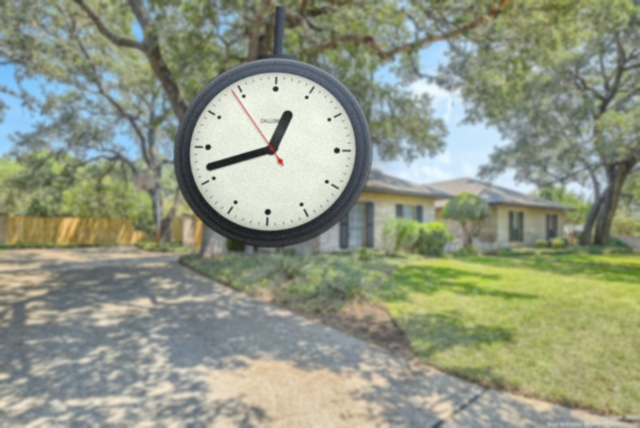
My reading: 12:41:54
